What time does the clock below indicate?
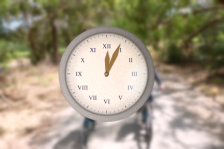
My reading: 12:04
